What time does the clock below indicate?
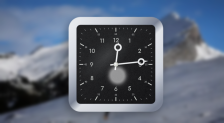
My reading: 12:14
